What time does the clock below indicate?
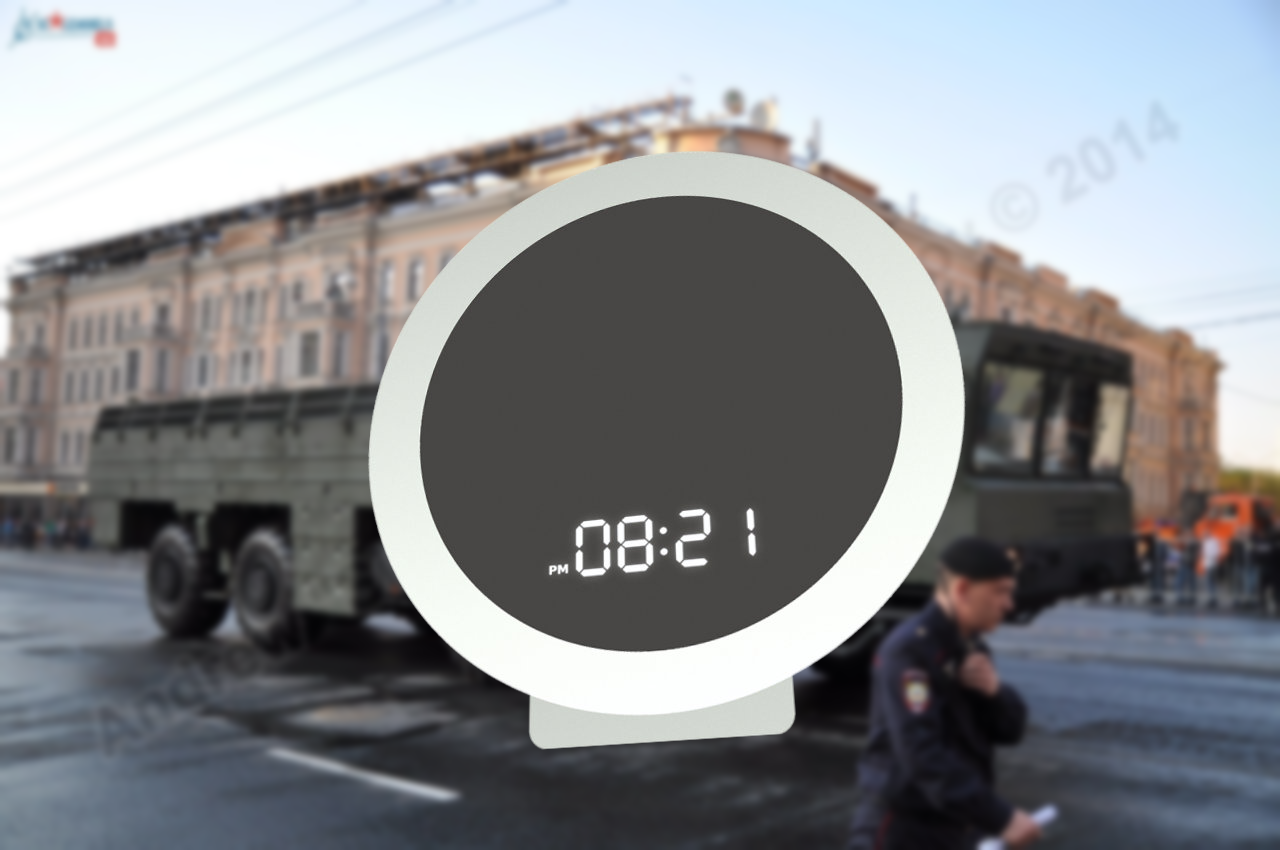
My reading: 8:21
